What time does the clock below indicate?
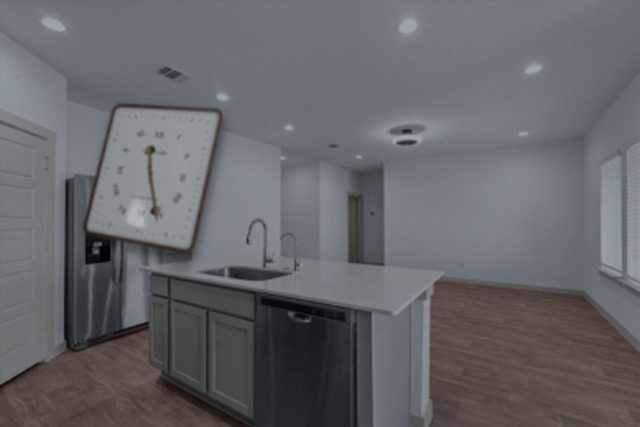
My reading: 11:26
